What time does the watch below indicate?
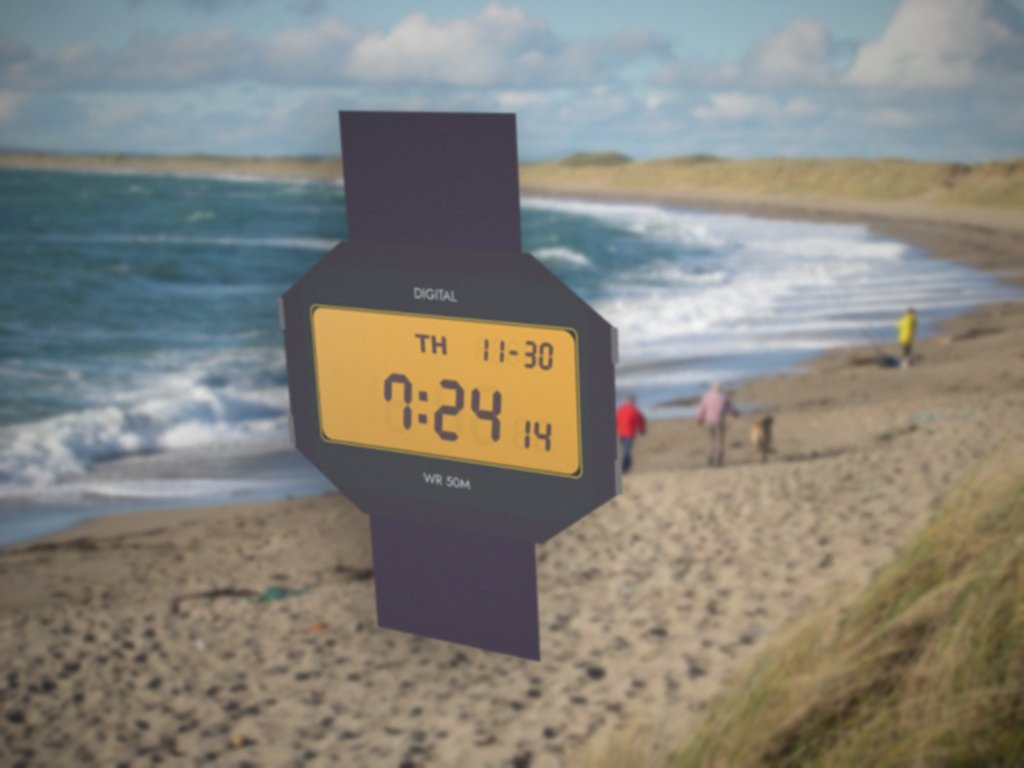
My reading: 7:24:14
